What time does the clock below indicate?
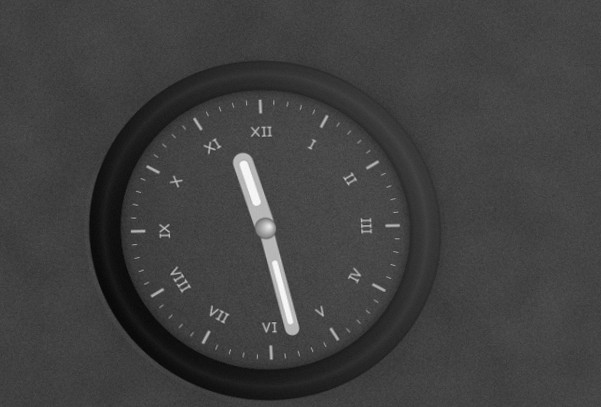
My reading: 11:28
